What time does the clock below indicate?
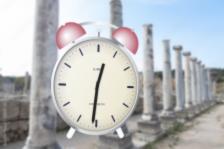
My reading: 12:31
